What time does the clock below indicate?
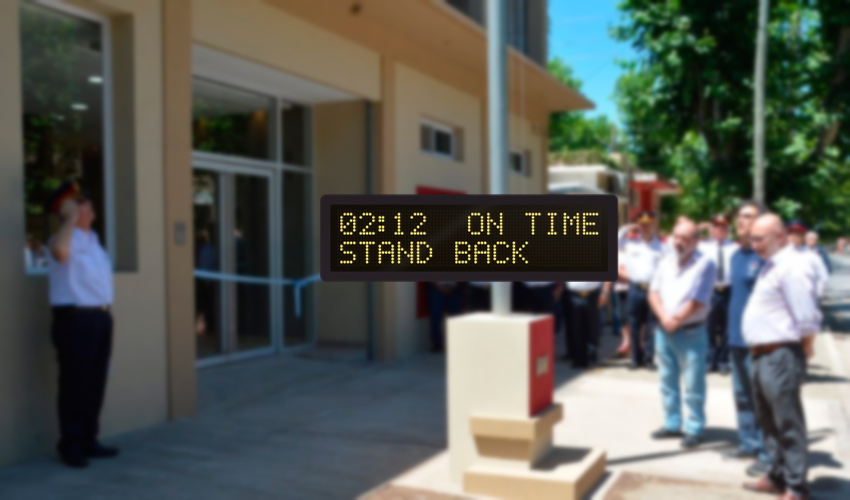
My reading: 2:12
